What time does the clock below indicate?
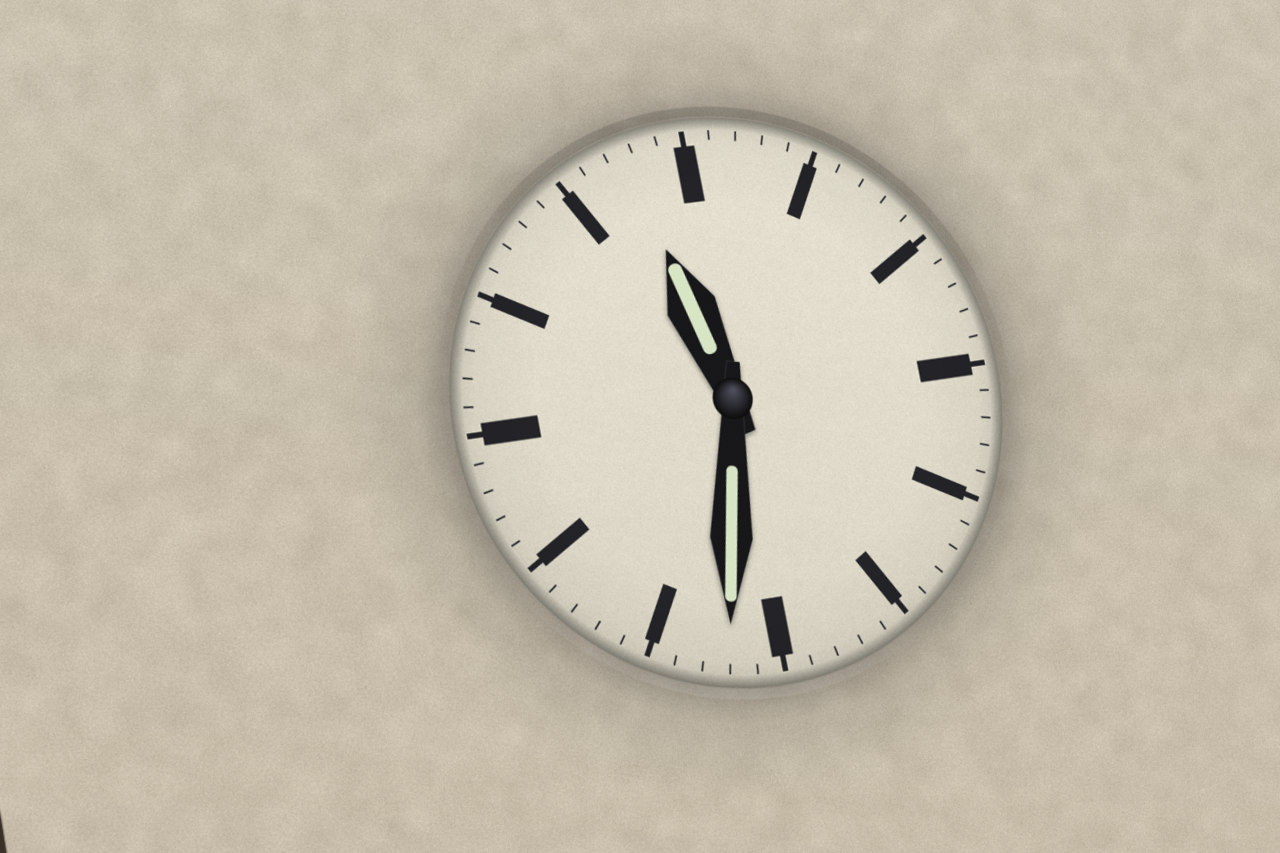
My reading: 11:32
